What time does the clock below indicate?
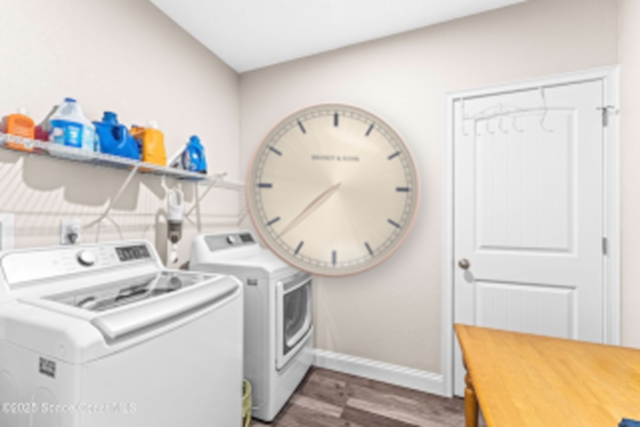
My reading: 7:38
